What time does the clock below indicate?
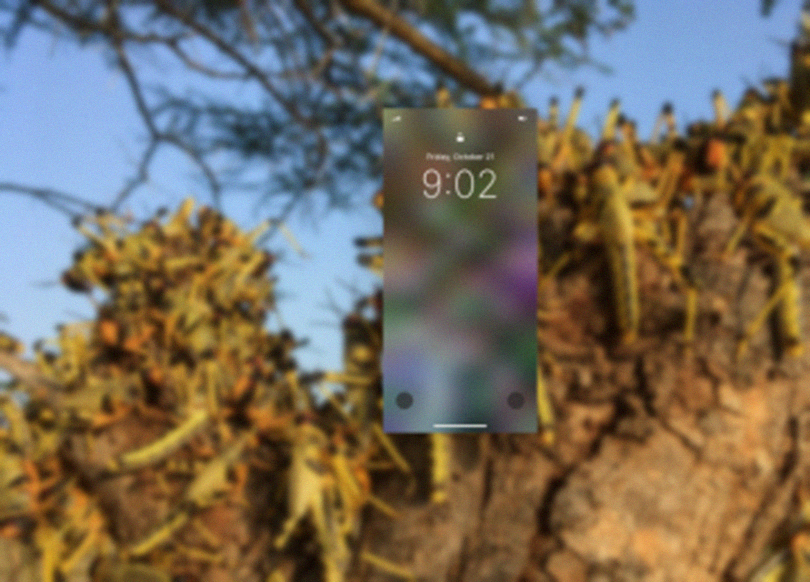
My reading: 9:02
